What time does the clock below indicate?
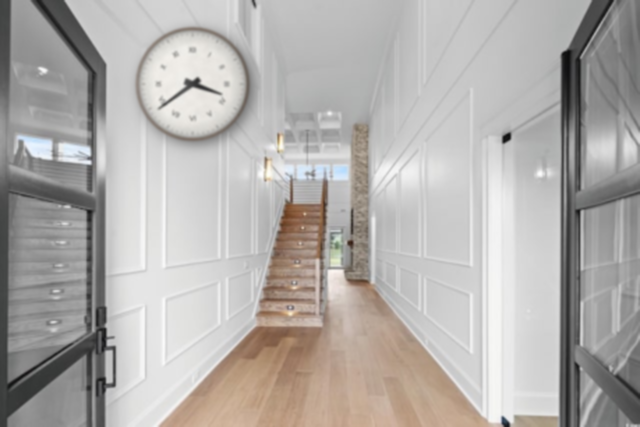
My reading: 3:39
